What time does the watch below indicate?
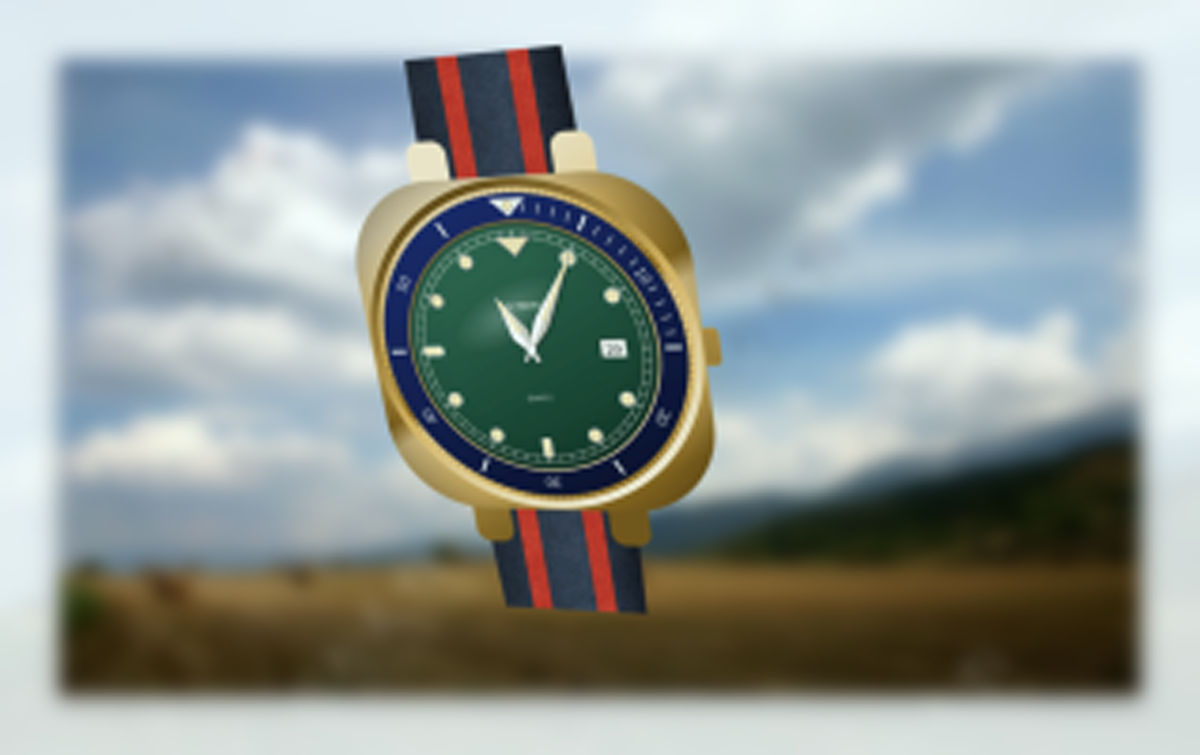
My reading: 11:05
